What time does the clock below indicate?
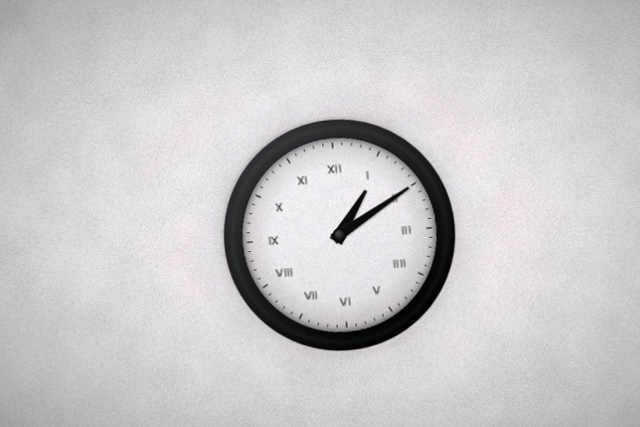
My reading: 1:10
